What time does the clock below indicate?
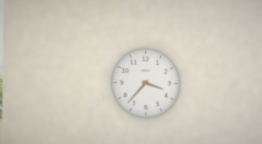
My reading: 3:37
